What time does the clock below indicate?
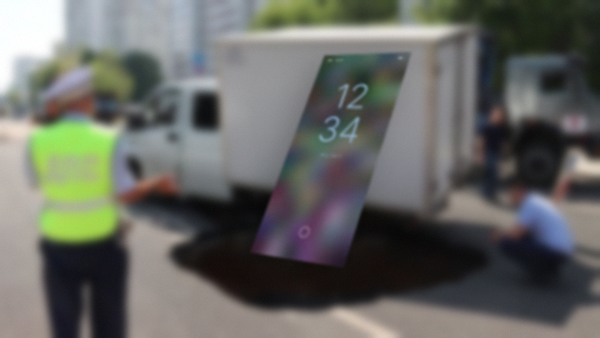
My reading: 12:34
